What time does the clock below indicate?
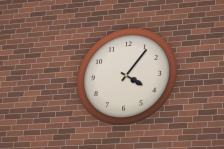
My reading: 4:06
